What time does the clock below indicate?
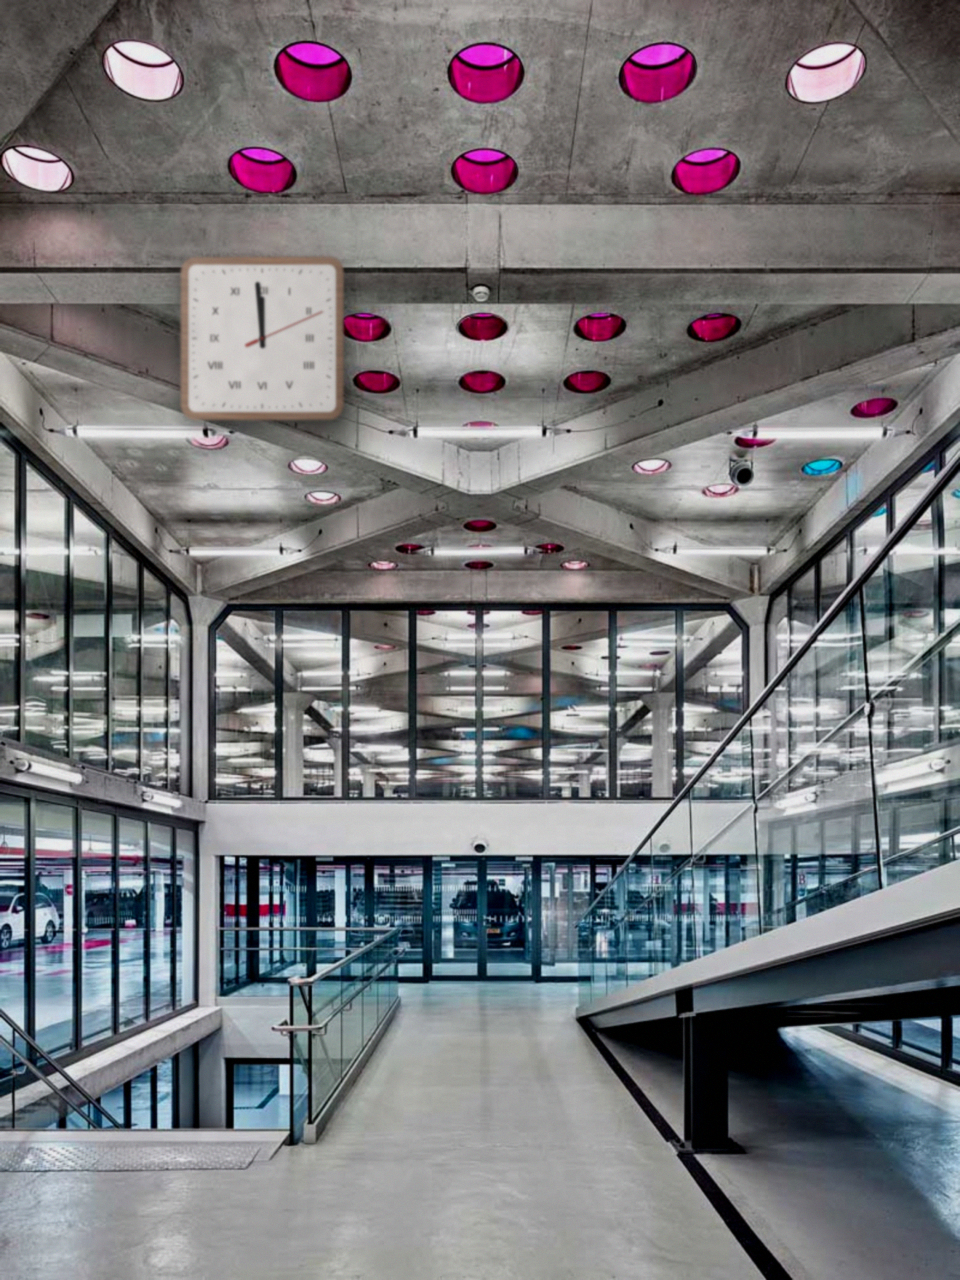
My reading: 11:59:11
